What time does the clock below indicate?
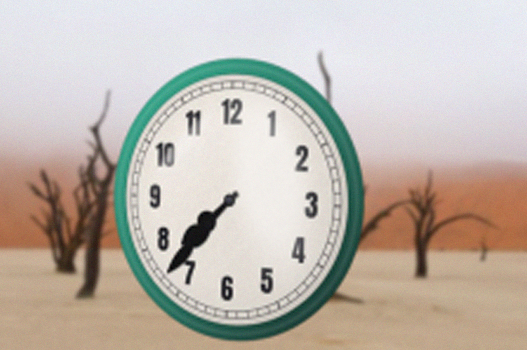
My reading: 7:37
